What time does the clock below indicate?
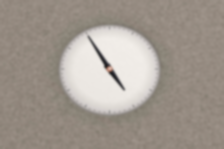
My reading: 4:55
